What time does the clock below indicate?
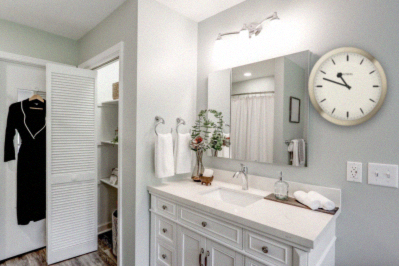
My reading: 10:48
